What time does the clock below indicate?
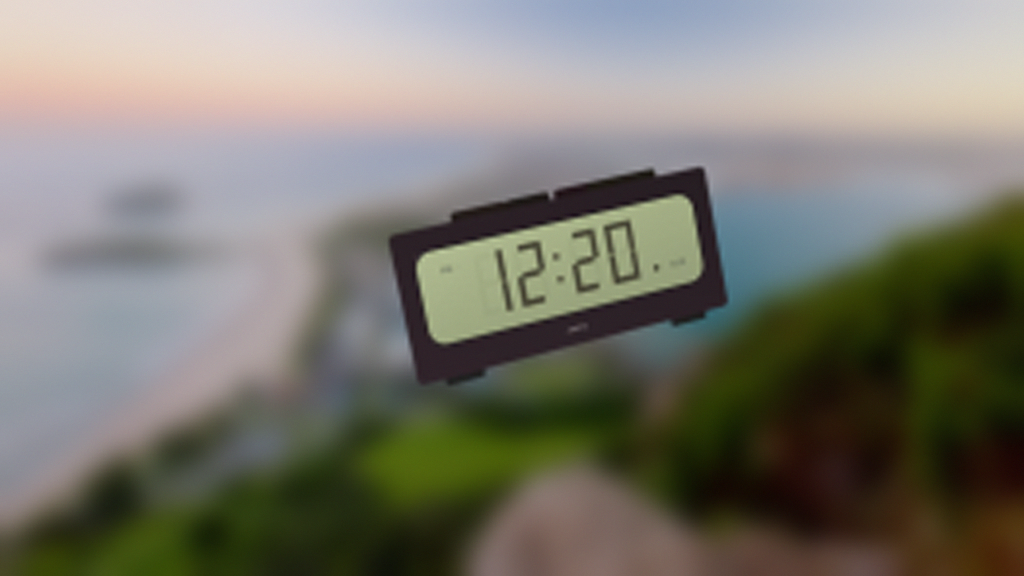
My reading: 12:20
